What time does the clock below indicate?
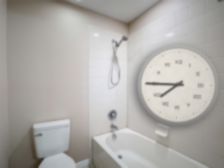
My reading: 7:45
